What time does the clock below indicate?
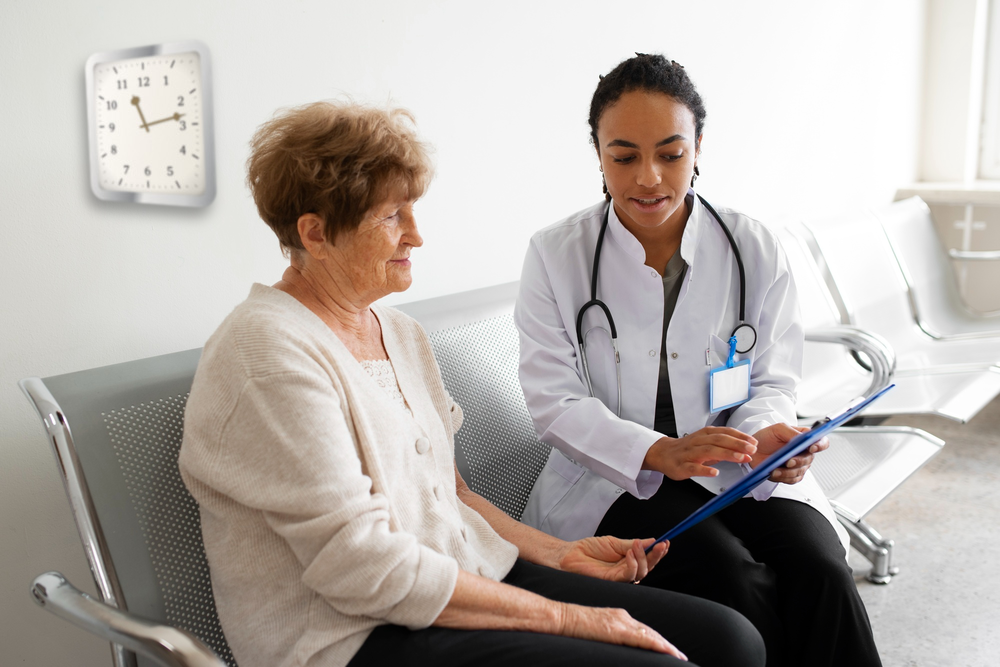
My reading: 11:13
